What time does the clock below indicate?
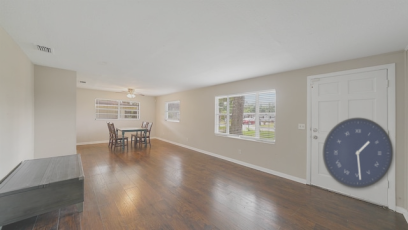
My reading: 1:29
